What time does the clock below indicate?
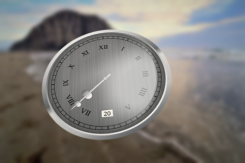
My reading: 7:38
